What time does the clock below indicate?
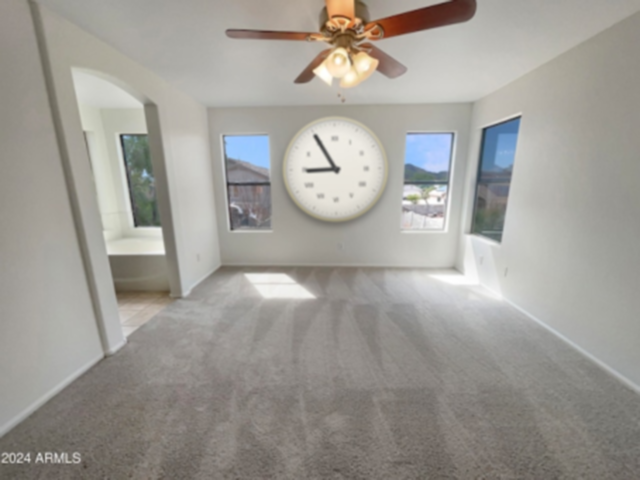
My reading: 8:55
